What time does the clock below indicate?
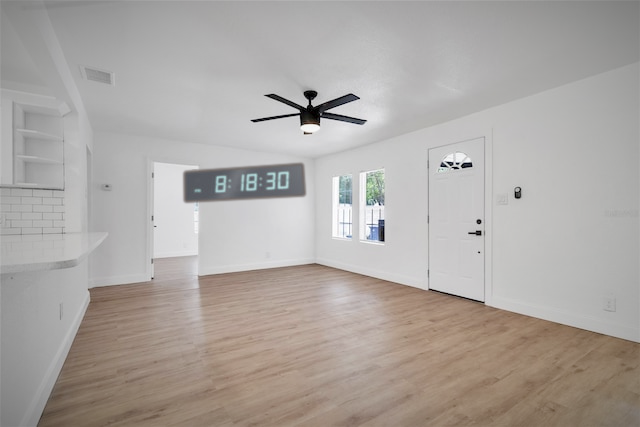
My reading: 8:18:30
